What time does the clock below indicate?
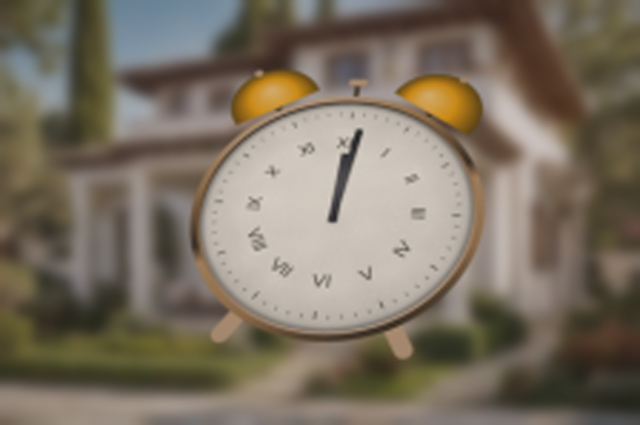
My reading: 12:01
